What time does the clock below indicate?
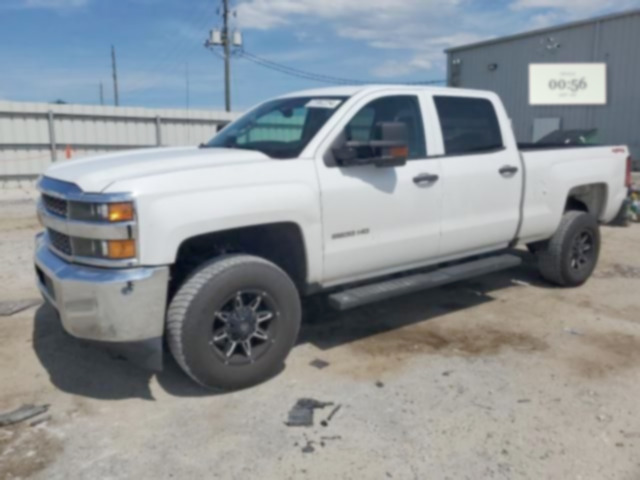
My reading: 0:56
